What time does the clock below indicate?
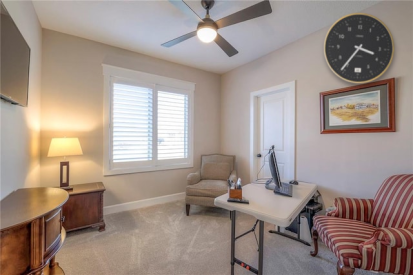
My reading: 3:36
